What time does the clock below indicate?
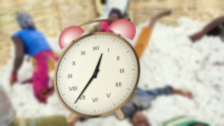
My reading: 12:36
